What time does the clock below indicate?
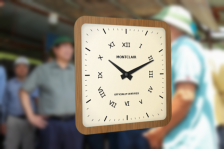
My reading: 10:11
